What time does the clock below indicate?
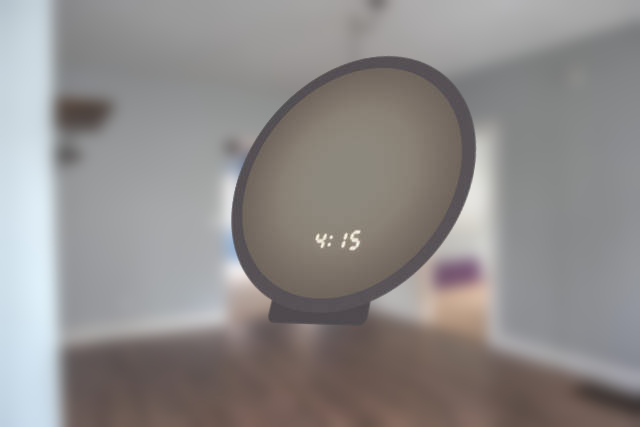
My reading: 4:15
